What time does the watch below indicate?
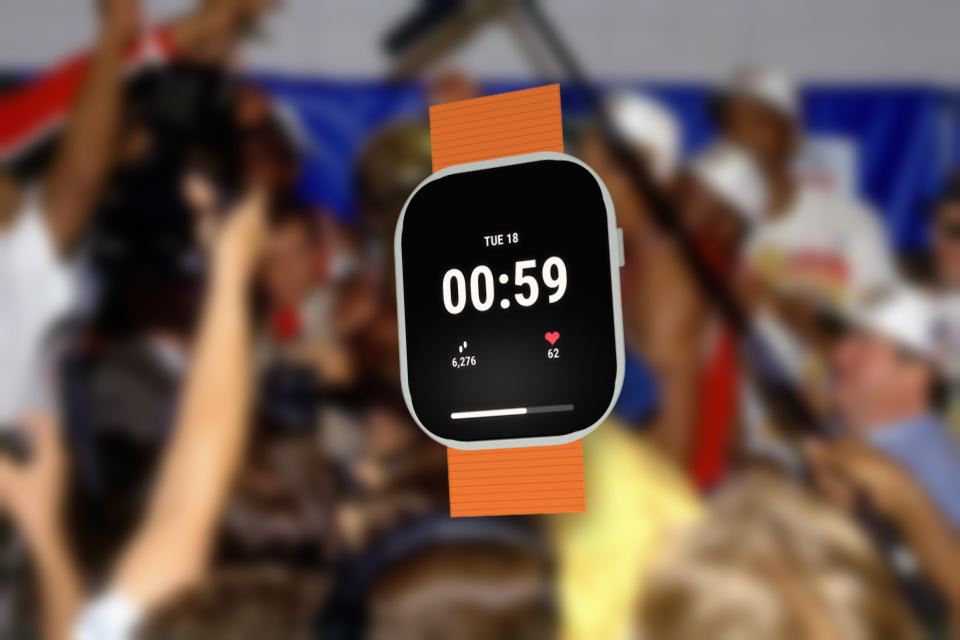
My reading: 0:59
